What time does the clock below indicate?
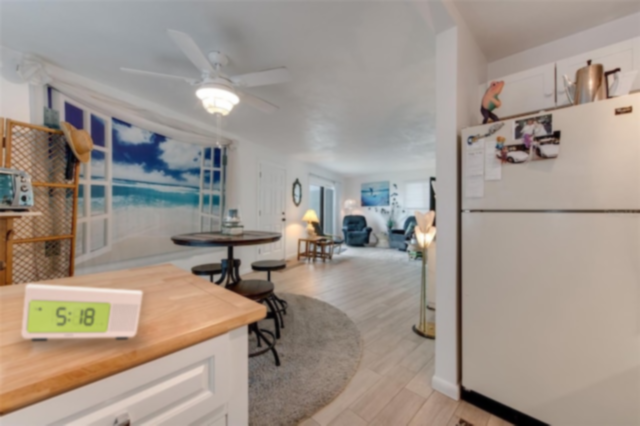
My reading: 5:18
